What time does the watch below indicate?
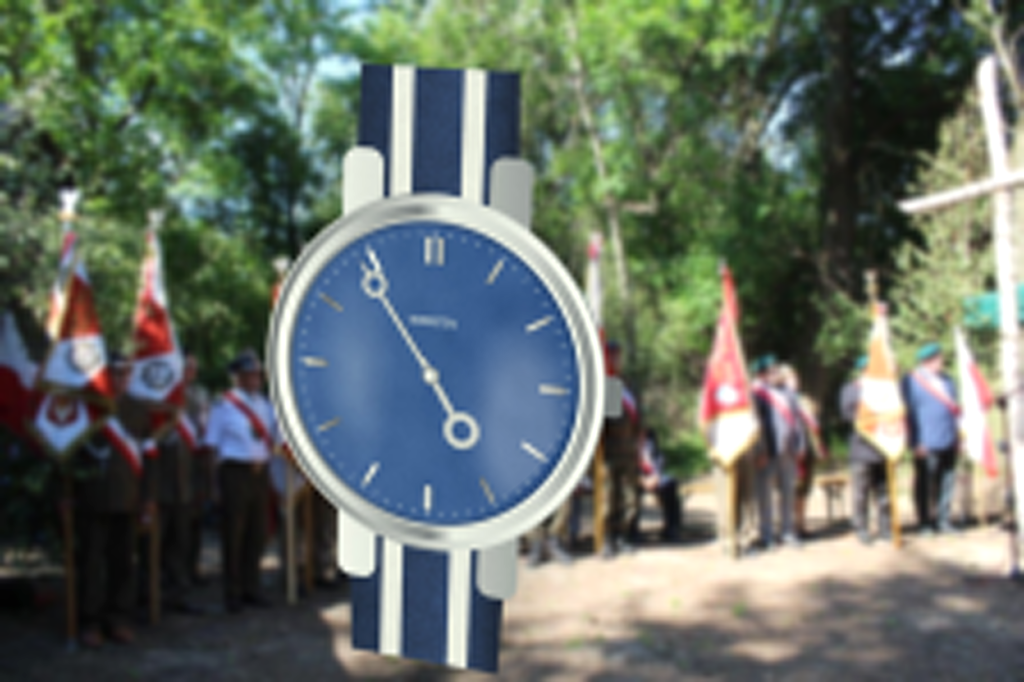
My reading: 4:54
